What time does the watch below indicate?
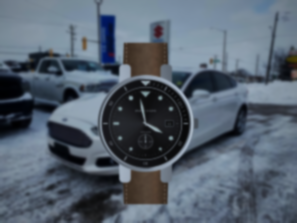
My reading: 3:58
